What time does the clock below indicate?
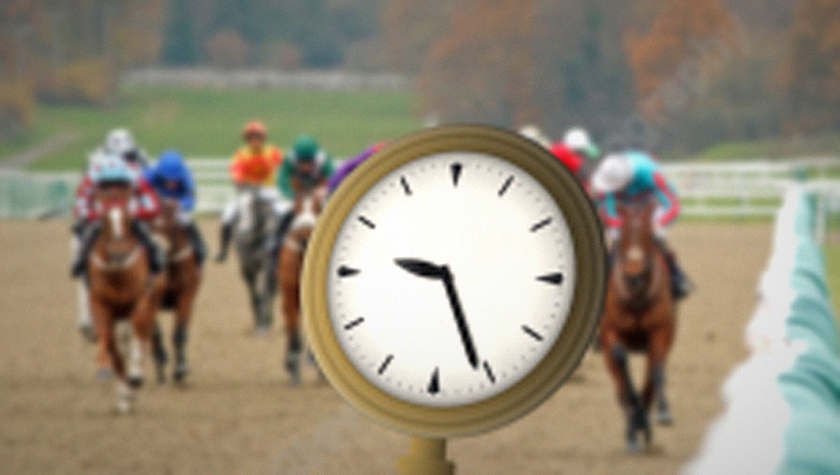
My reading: 9:26
